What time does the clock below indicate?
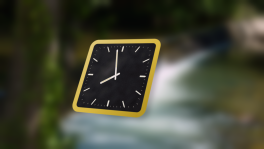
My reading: 7:58
